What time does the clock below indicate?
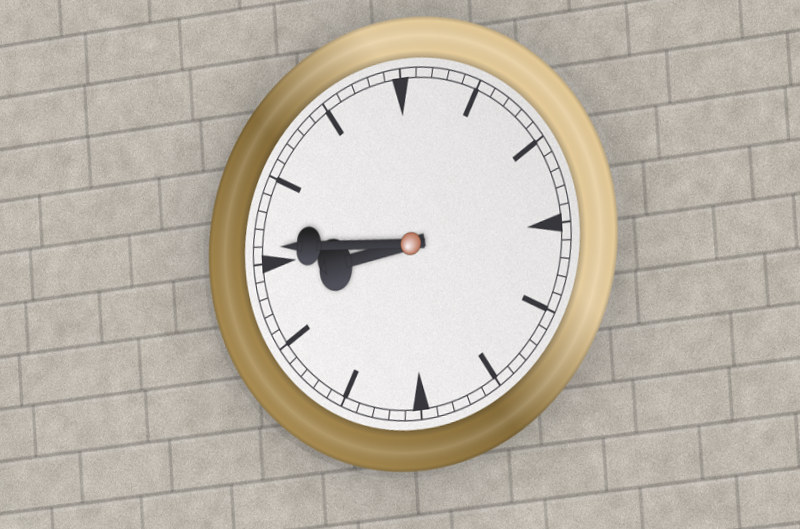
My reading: 8:46
